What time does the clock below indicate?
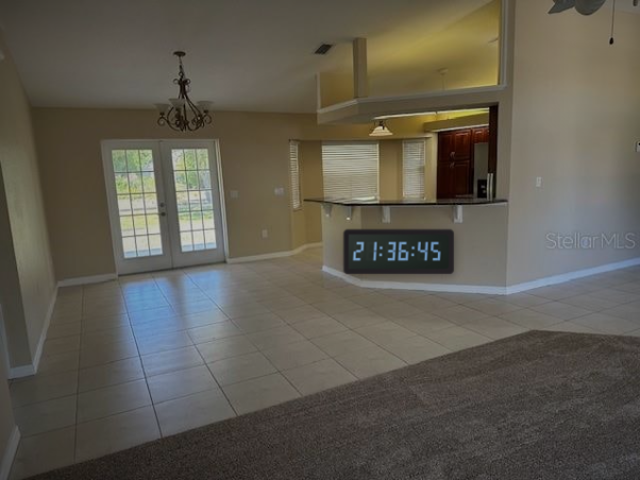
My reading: 21:36:45
